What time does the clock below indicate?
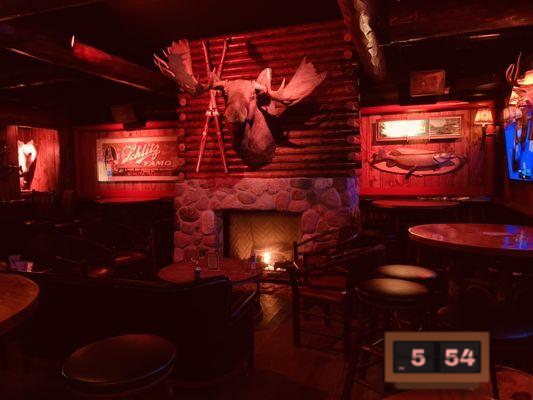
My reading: 5:54
